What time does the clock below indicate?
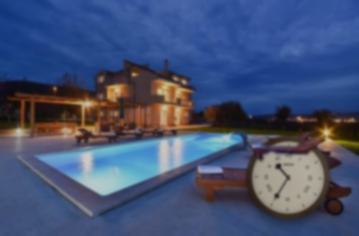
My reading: 10:35
